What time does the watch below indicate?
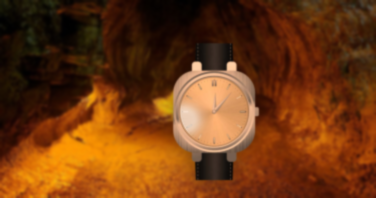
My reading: 12:07
